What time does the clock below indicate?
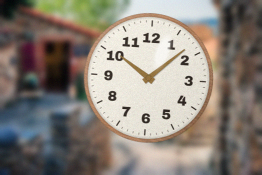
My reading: 10:08
